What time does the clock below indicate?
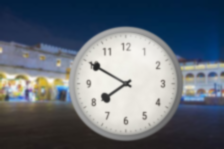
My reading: 7:50
